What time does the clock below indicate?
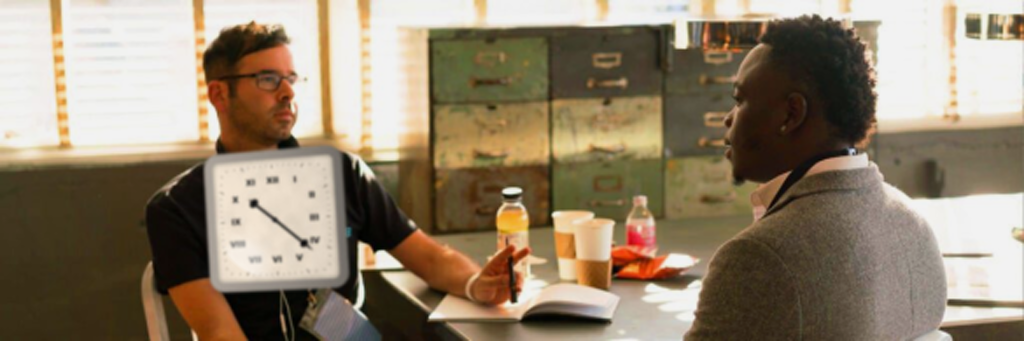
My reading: 10:22
